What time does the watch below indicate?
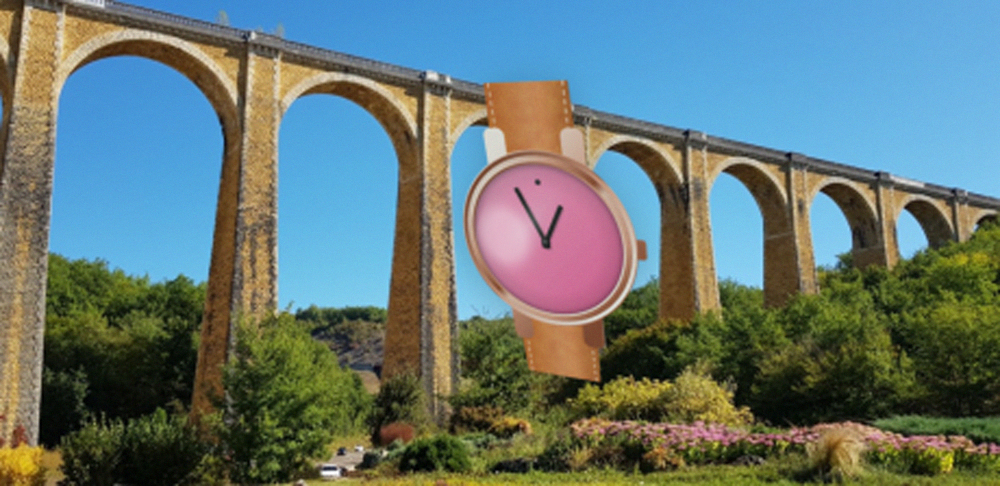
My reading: 12:56
